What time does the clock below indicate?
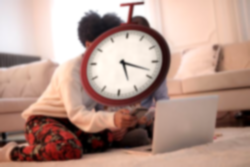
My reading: 5:18
